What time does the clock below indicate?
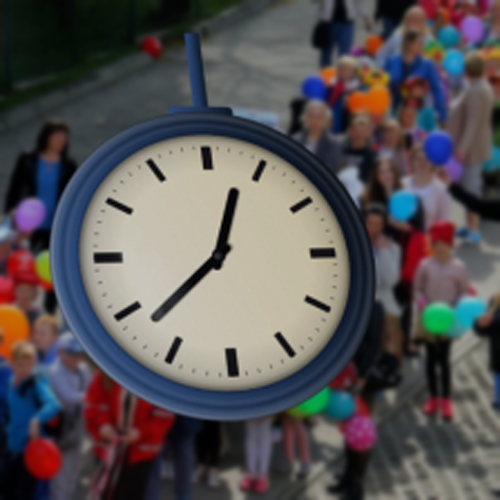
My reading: 12:38
